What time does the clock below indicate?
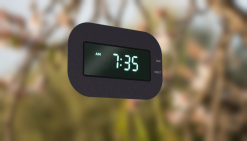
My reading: 7:35
